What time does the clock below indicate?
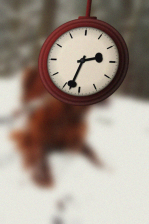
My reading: 2:33
